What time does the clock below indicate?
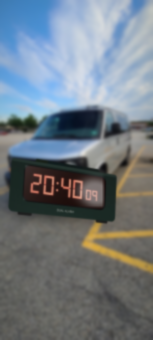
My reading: 20:40
